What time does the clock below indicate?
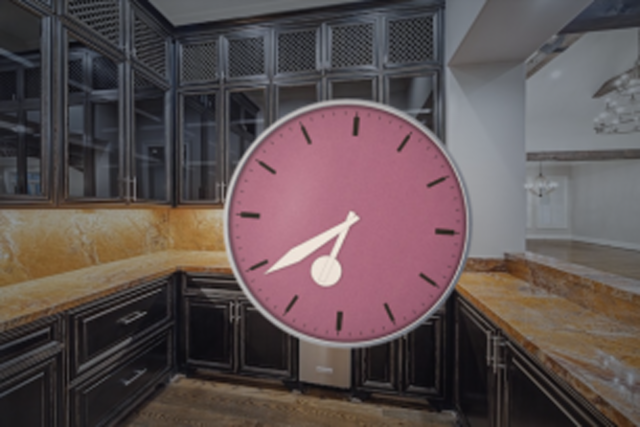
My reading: 6:39
